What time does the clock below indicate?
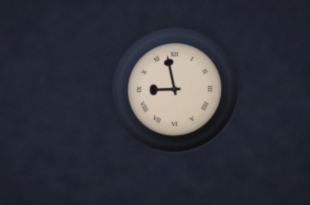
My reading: 8:58
